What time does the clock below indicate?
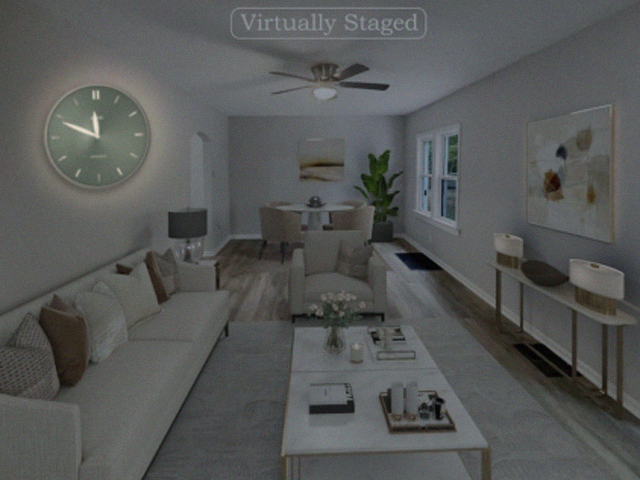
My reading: 11:49
